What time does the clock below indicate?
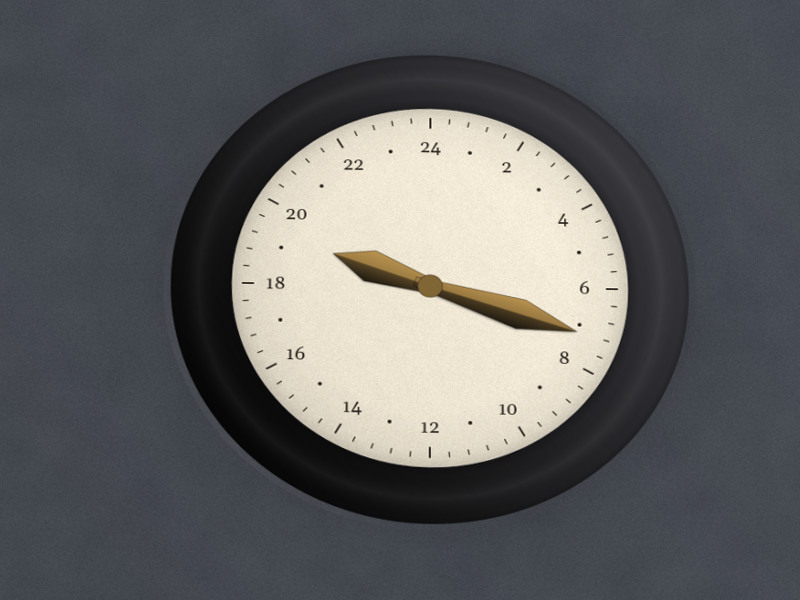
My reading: 19:18
